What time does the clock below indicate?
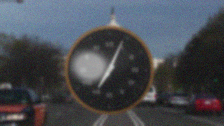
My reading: 7:04
